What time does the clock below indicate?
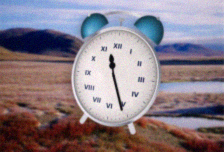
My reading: 11:26
